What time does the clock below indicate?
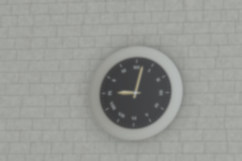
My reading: 9:02
